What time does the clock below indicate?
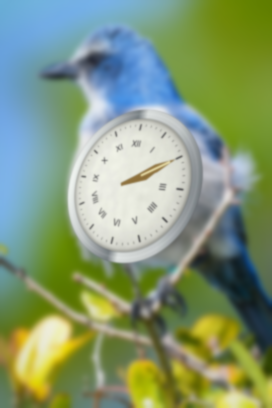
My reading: 2:10
